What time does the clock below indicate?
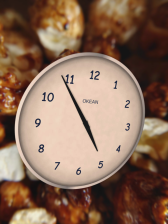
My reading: 4:54
